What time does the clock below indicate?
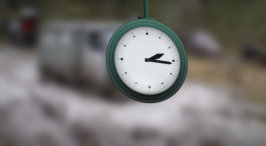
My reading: 2:16
